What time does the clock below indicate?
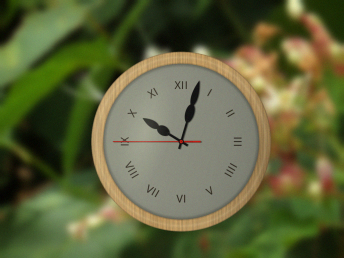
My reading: 10:02:45
